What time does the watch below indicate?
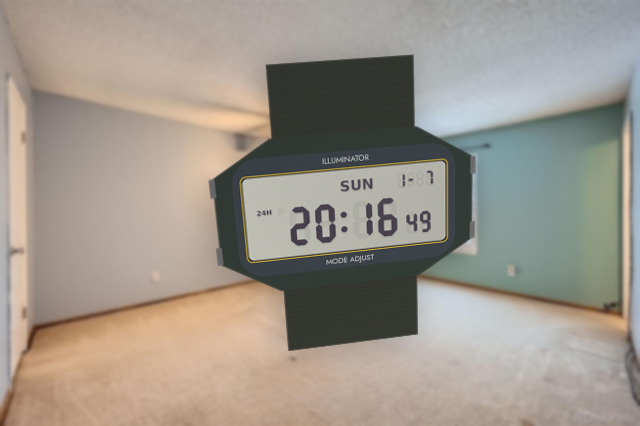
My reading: 20:16:49
